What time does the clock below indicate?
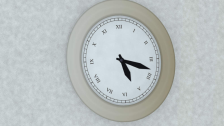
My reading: 5:18
